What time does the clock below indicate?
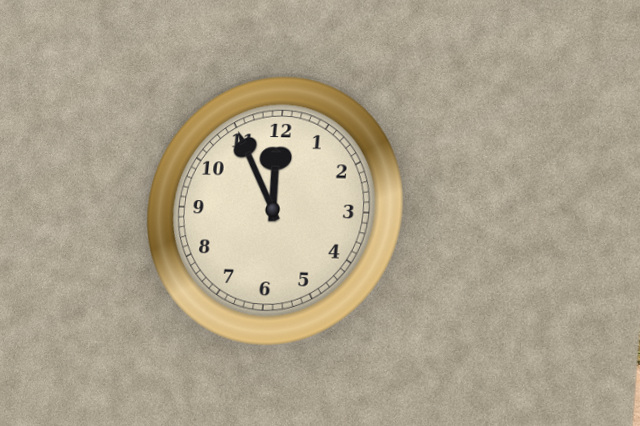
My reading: 11:55
